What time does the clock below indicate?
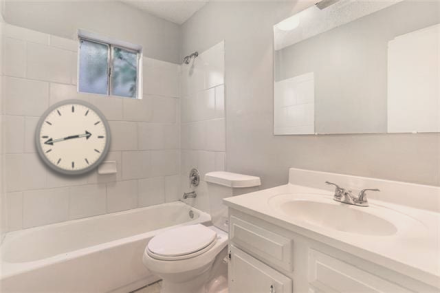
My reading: 2:43
